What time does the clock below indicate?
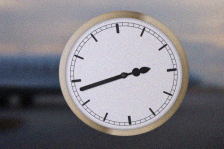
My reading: 2:43
